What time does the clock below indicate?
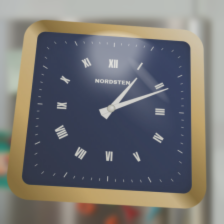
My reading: 1:11
